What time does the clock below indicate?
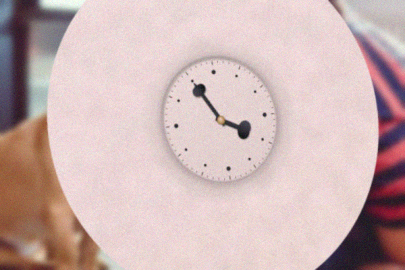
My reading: 3:55
